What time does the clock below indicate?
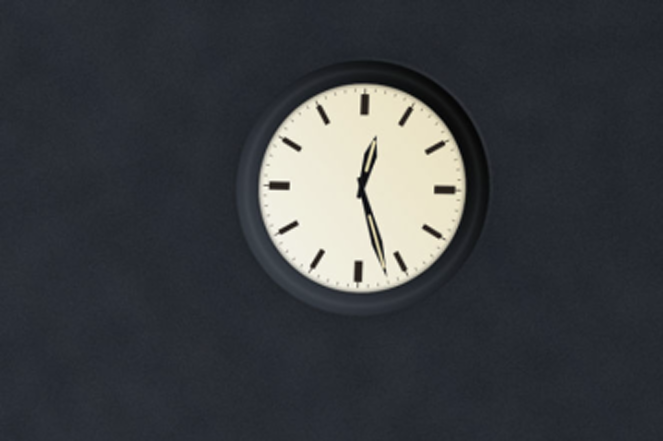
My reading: 12:27
